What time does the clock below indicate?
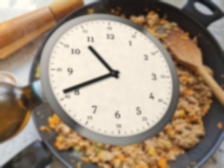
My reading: 10:41
